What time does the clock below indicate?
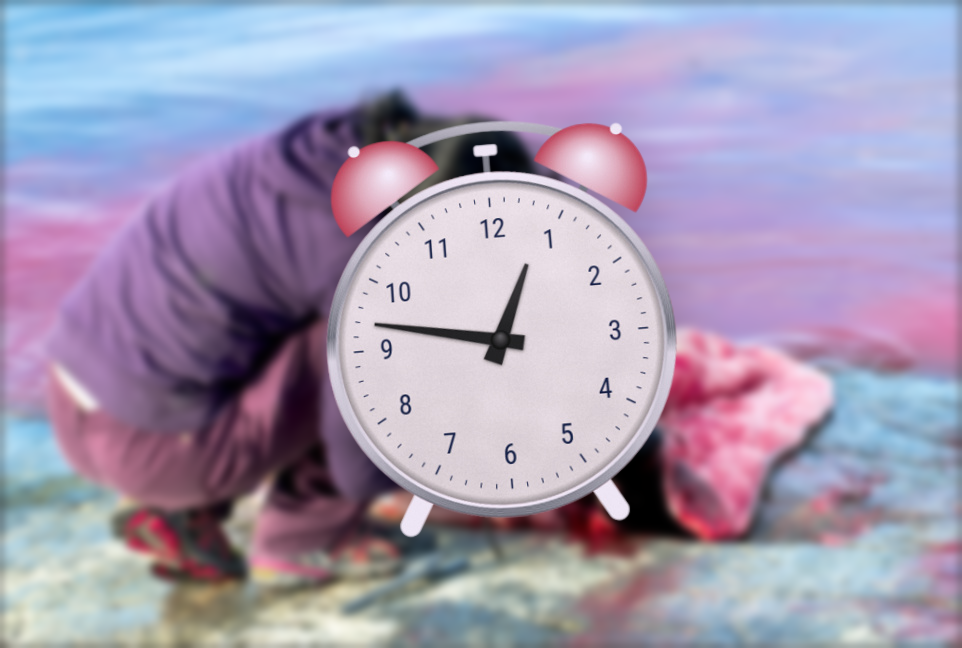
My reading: 12:47
